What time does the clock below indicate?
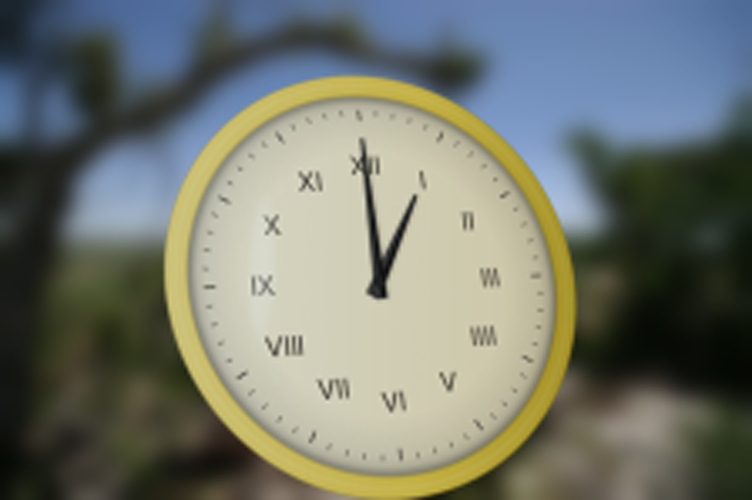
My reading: 1:00
